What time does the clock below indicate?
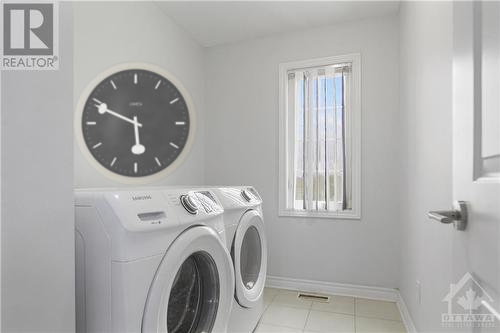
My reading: 5:49
